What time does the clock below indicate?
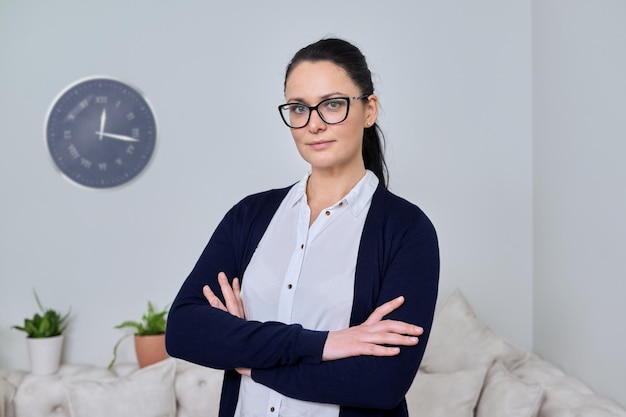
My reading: 12:17
